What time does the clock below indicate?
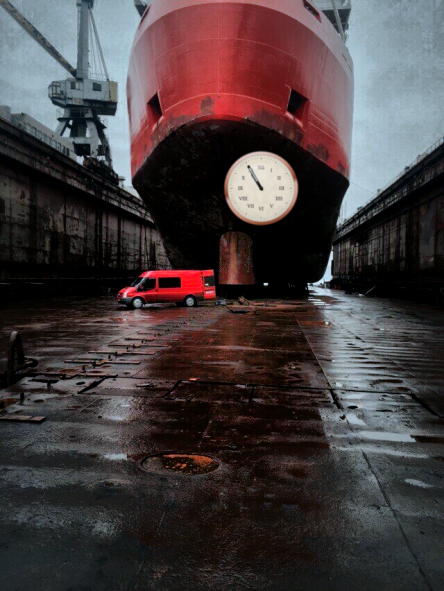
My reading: 10:55
